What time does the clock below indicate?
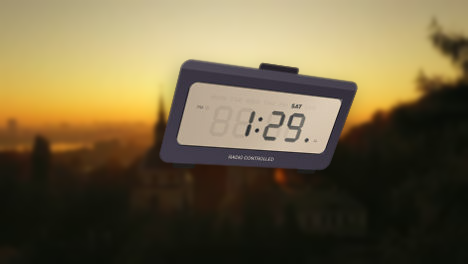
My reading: 1:29
